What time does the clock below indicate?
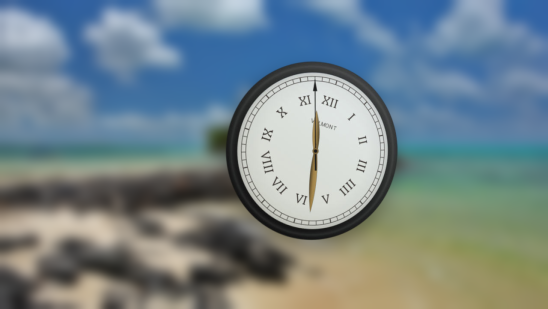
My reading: 11:27:57
